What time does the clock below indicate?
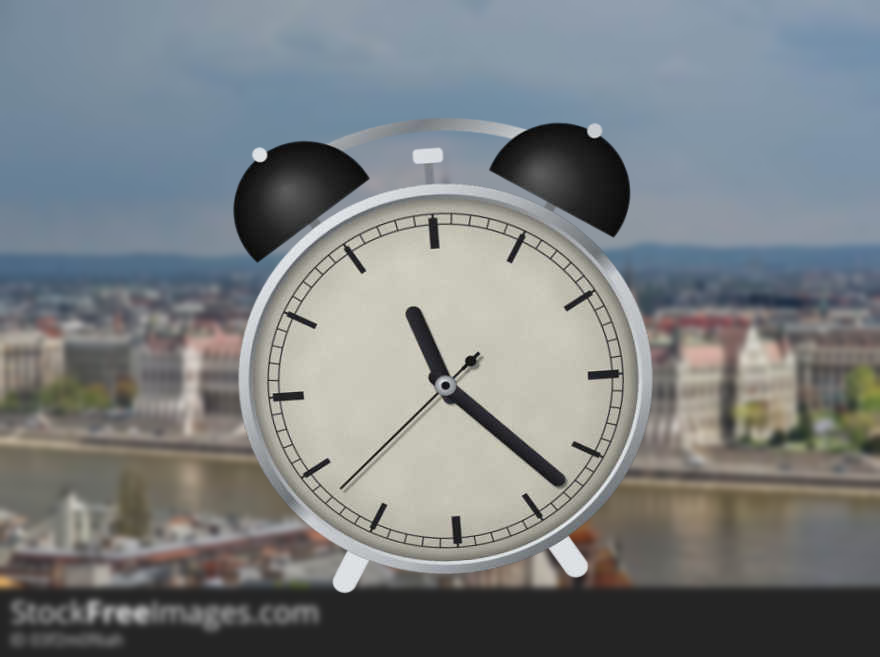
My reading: 11:22:38
